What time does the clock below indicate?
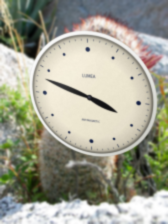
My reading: 3:48
